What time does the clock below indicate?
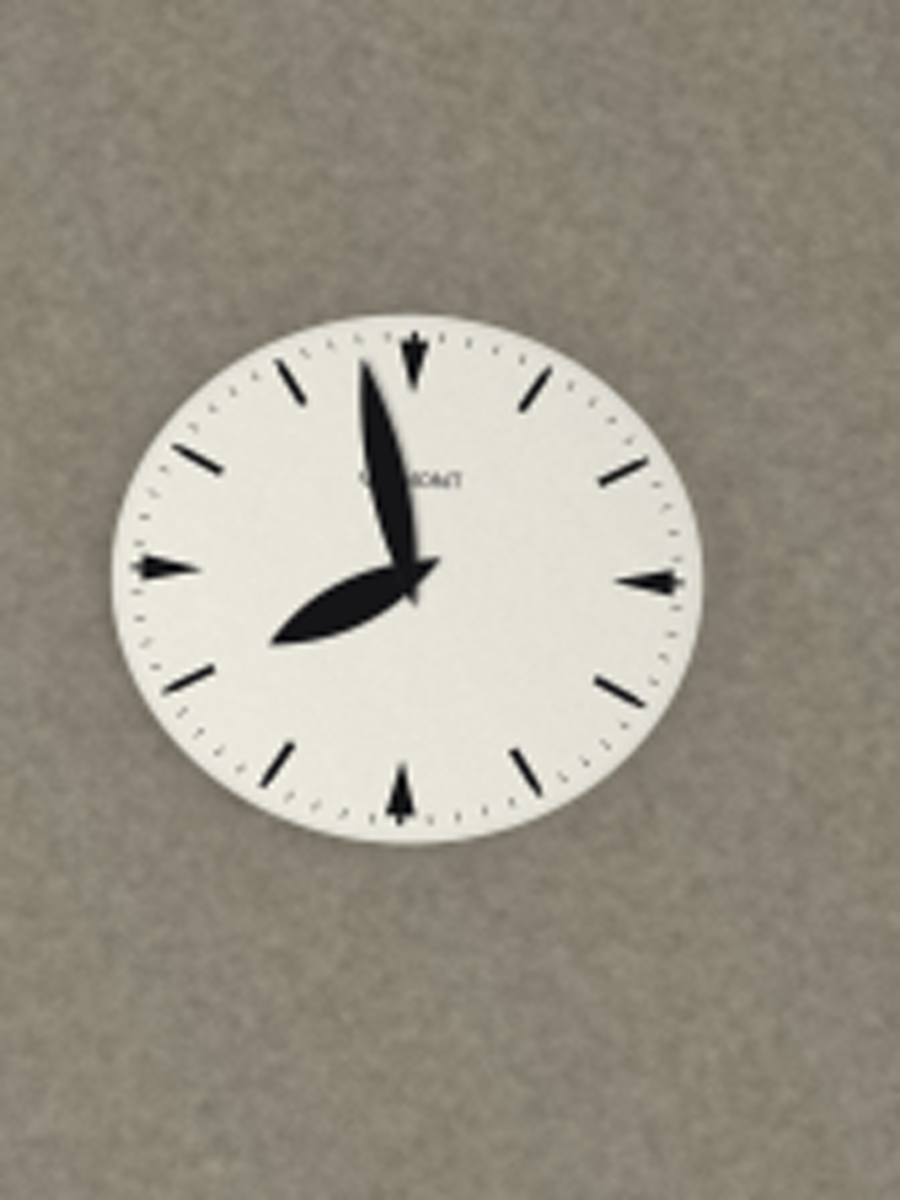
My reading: 7:58
